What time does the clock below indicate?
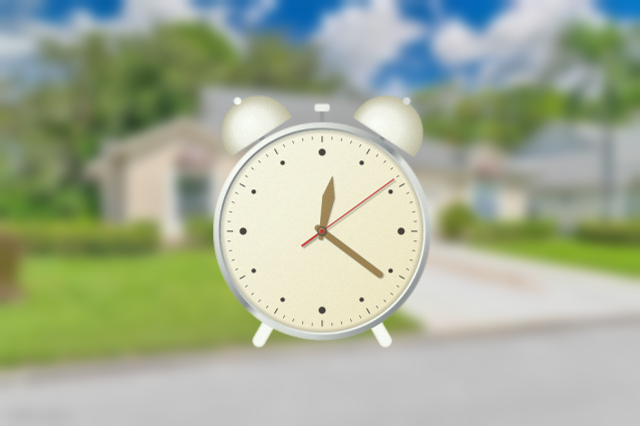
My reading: 12:21:09
